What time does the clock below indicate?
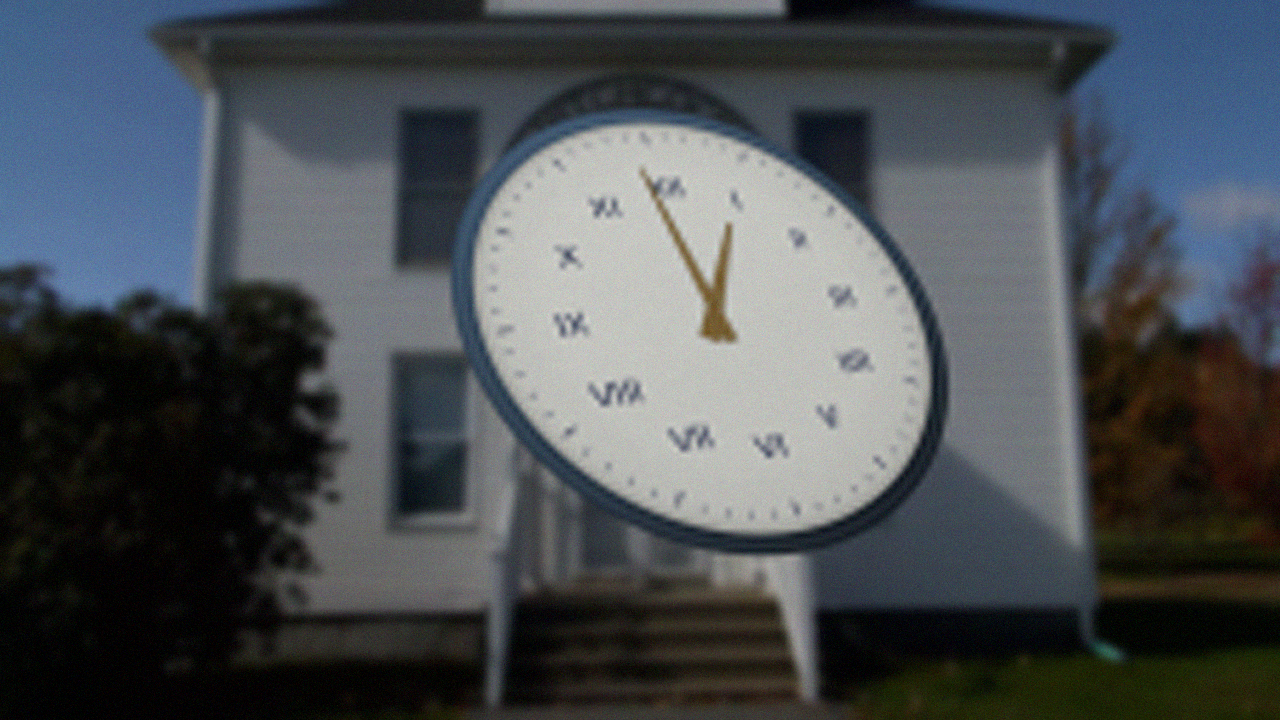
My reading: 12:59
